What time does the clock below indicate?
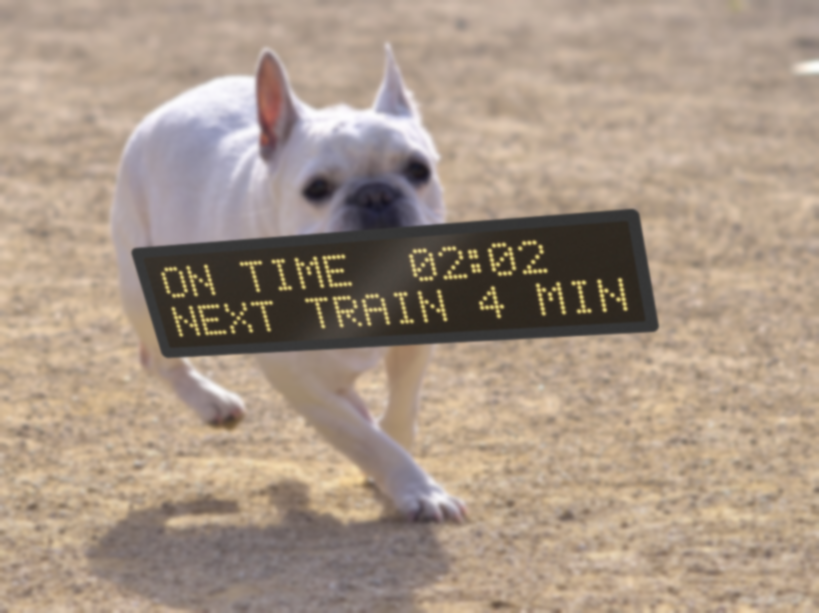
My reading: 2:02
